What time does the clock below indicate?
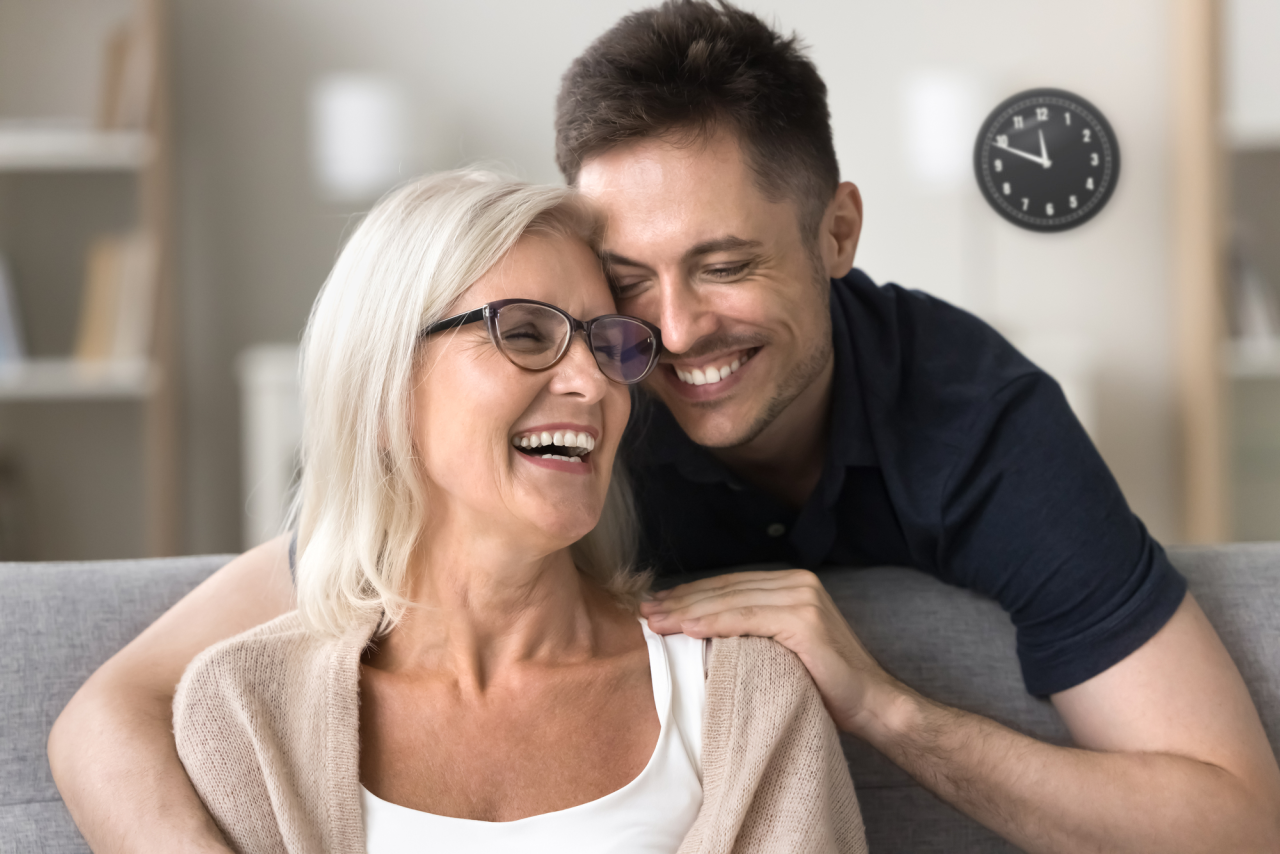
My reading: 11:49
